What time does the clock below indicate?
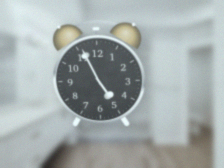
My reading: 4:56
